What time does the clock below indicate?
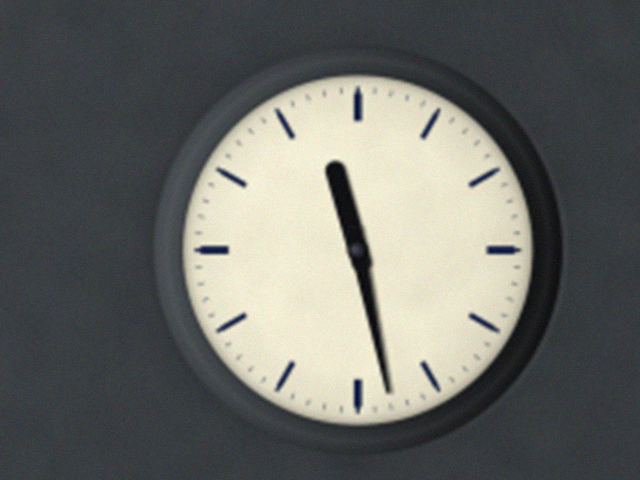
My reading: 11:28
